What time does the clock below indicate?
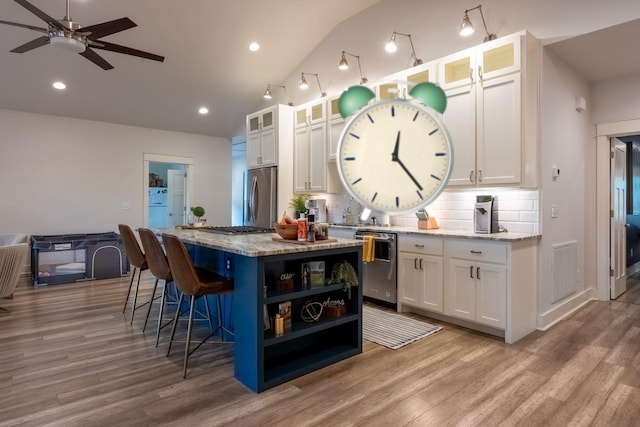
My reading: 12:24
